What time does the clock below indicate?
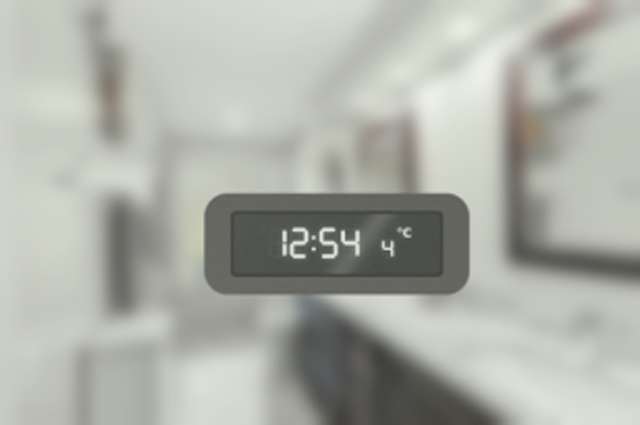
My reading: 12:54
